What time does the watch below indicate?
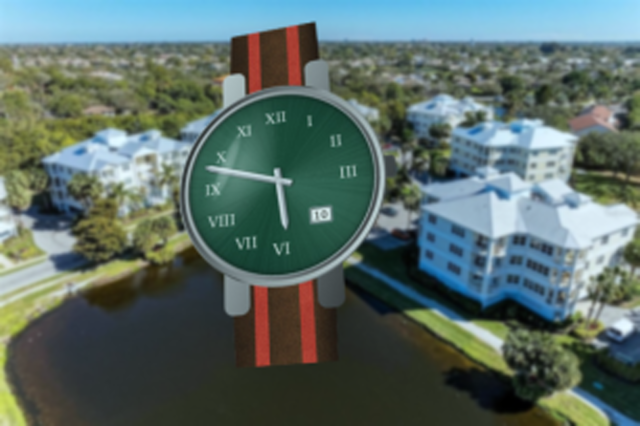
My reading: 5:48
